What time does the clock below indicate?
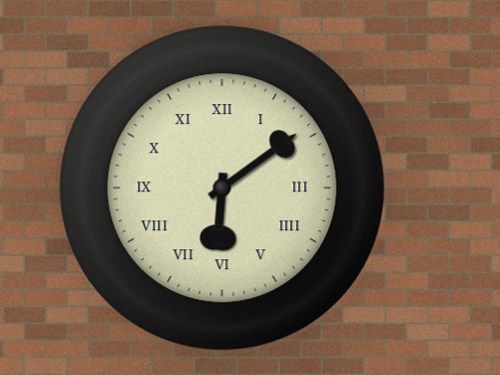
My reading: 6:09
